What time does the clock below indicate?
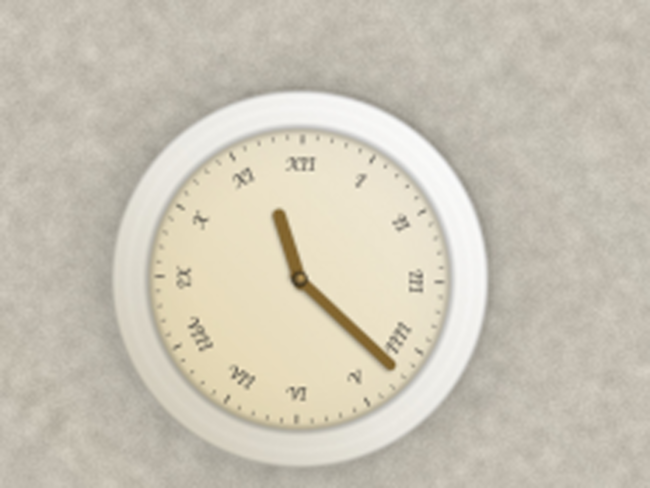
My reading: 11:22
